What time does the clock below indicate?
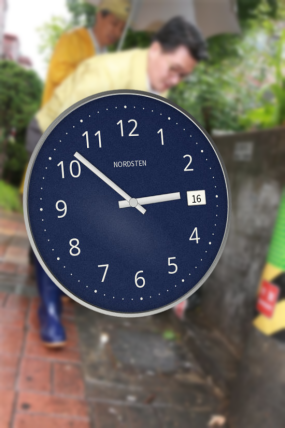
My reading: 2:52
